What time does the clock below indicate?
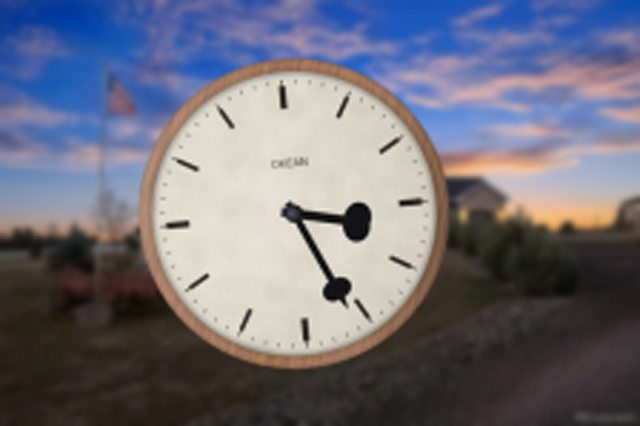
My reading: 3:26
